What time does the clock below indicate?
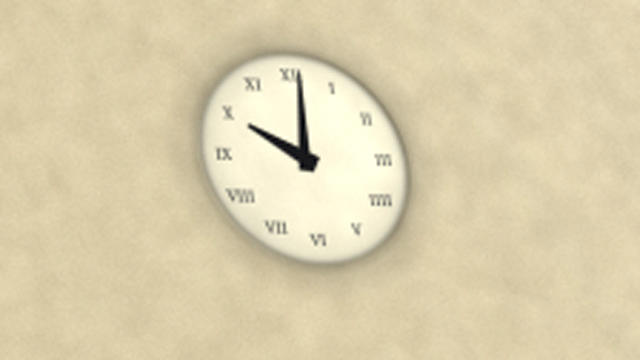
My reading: 10:01
